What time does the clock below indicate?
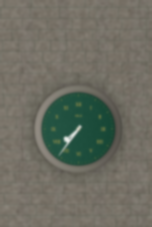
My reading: 7:36
